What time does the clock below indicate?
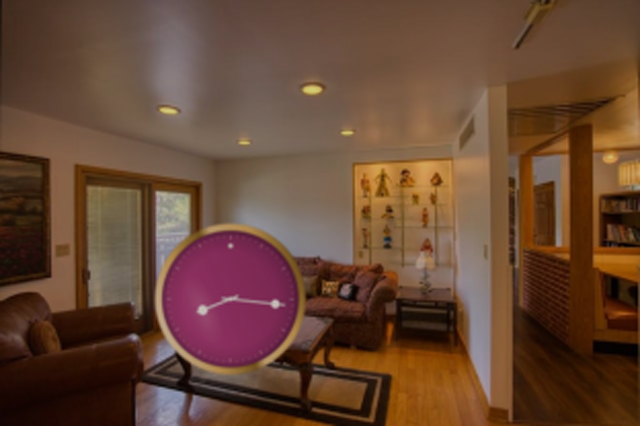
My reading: 8:16
